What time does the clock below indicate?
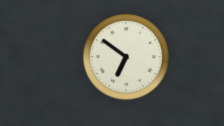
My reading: 6:51
